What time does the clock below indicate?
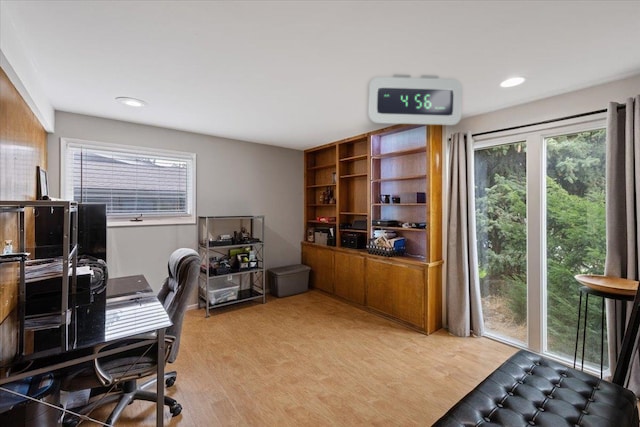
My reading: 4:56
